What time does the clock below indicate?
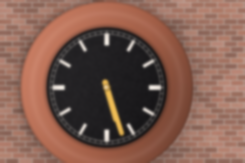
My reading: 5:27
